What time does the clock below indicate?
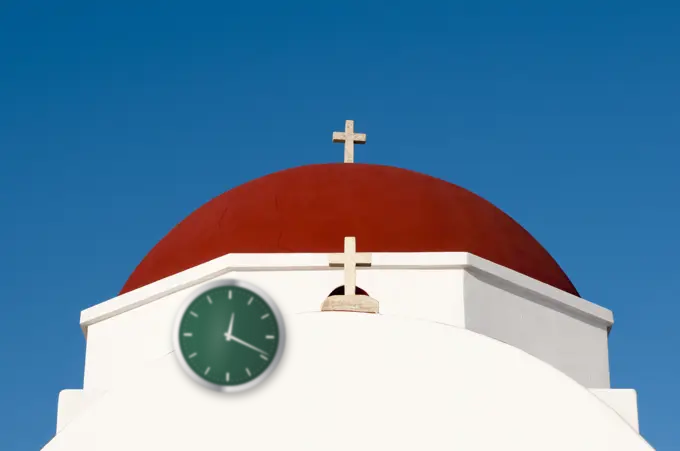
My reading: 12:19
